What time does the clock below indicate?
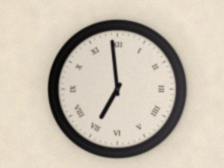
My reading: 6:59
